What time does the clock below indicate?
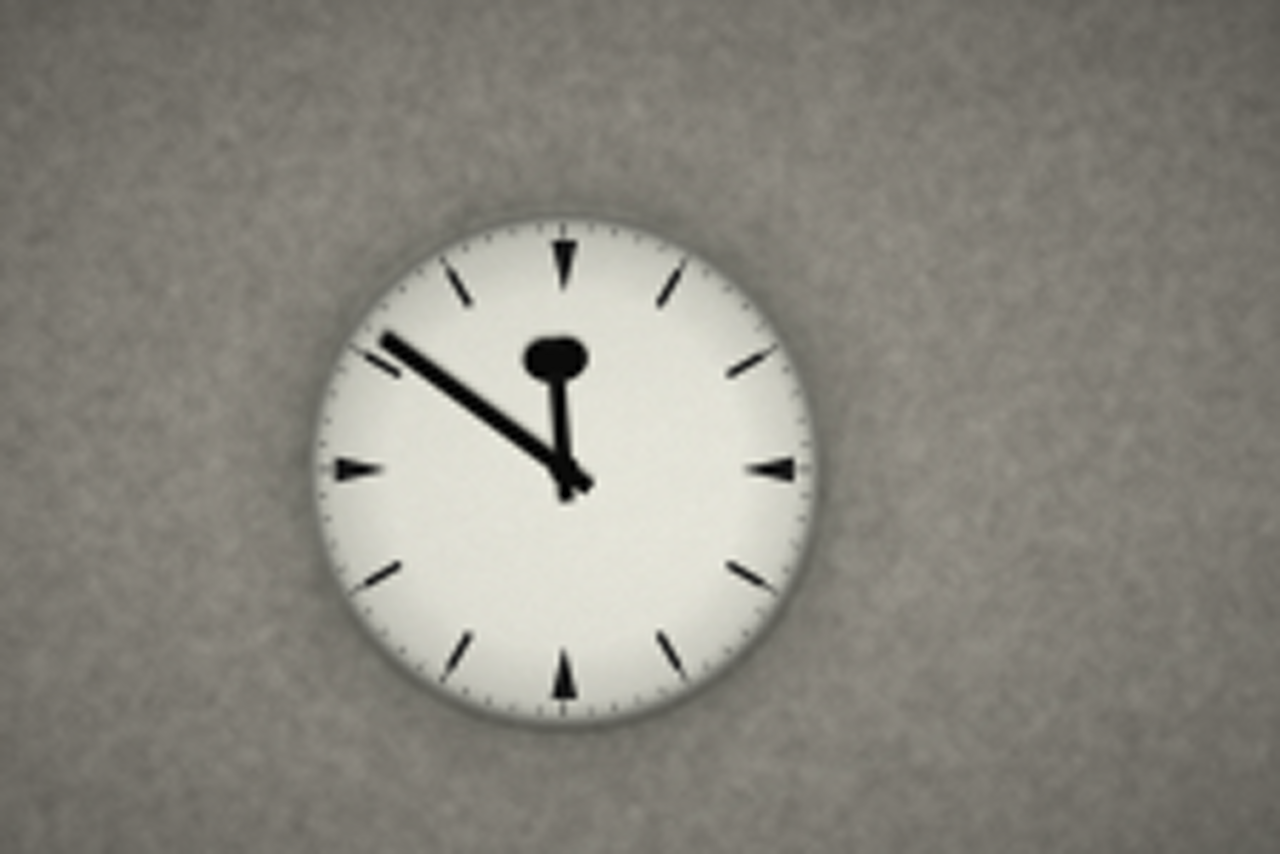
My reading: 11:51
